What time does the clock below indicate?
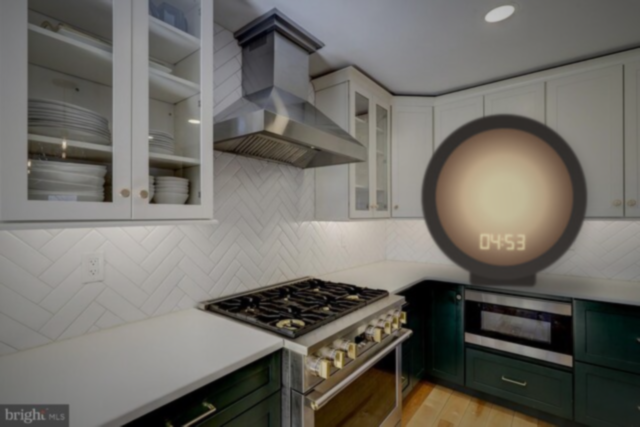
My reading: 4:53
